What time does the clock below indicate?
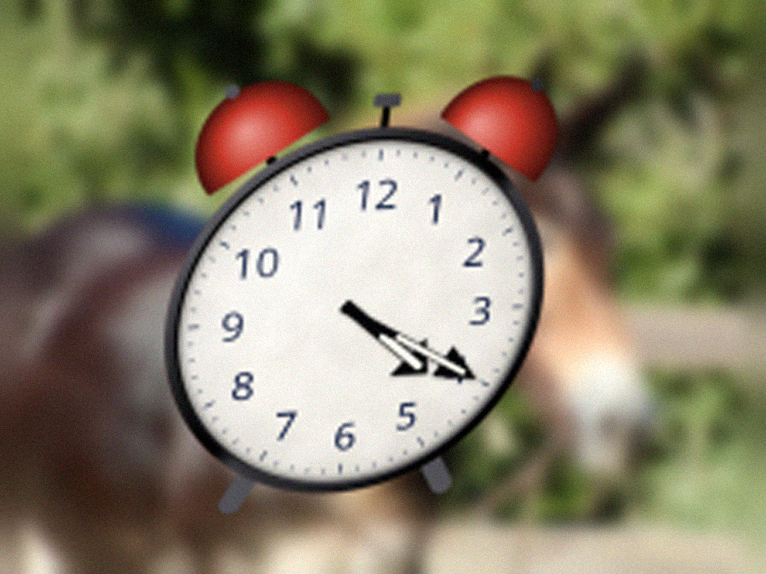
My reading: 4:20
